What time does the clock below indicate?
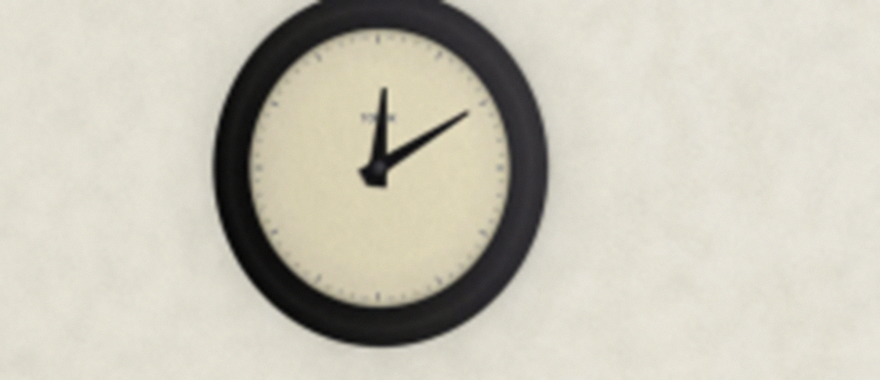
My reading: 12:10
